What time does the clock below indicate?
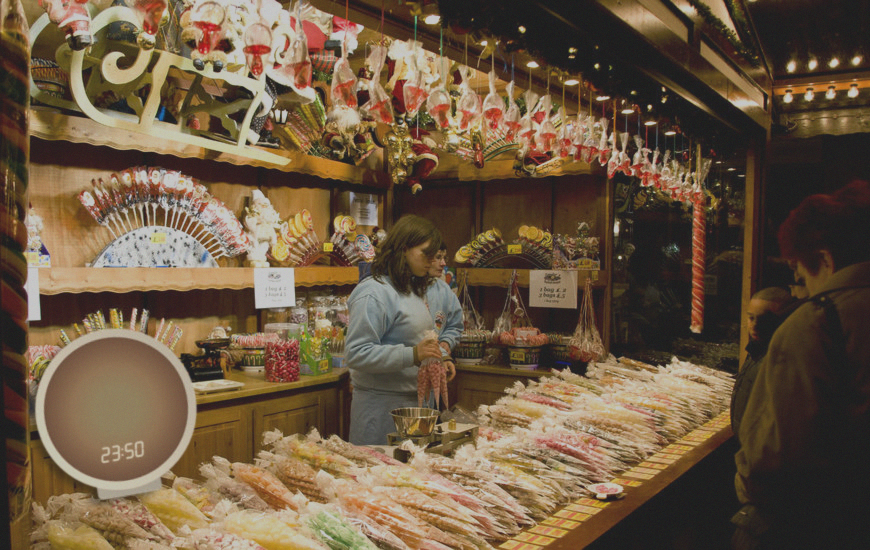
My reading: 23:50
